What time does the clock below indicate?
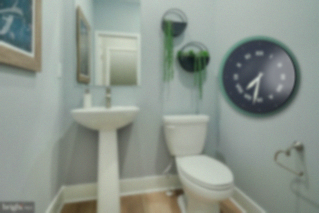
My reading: 7:32
